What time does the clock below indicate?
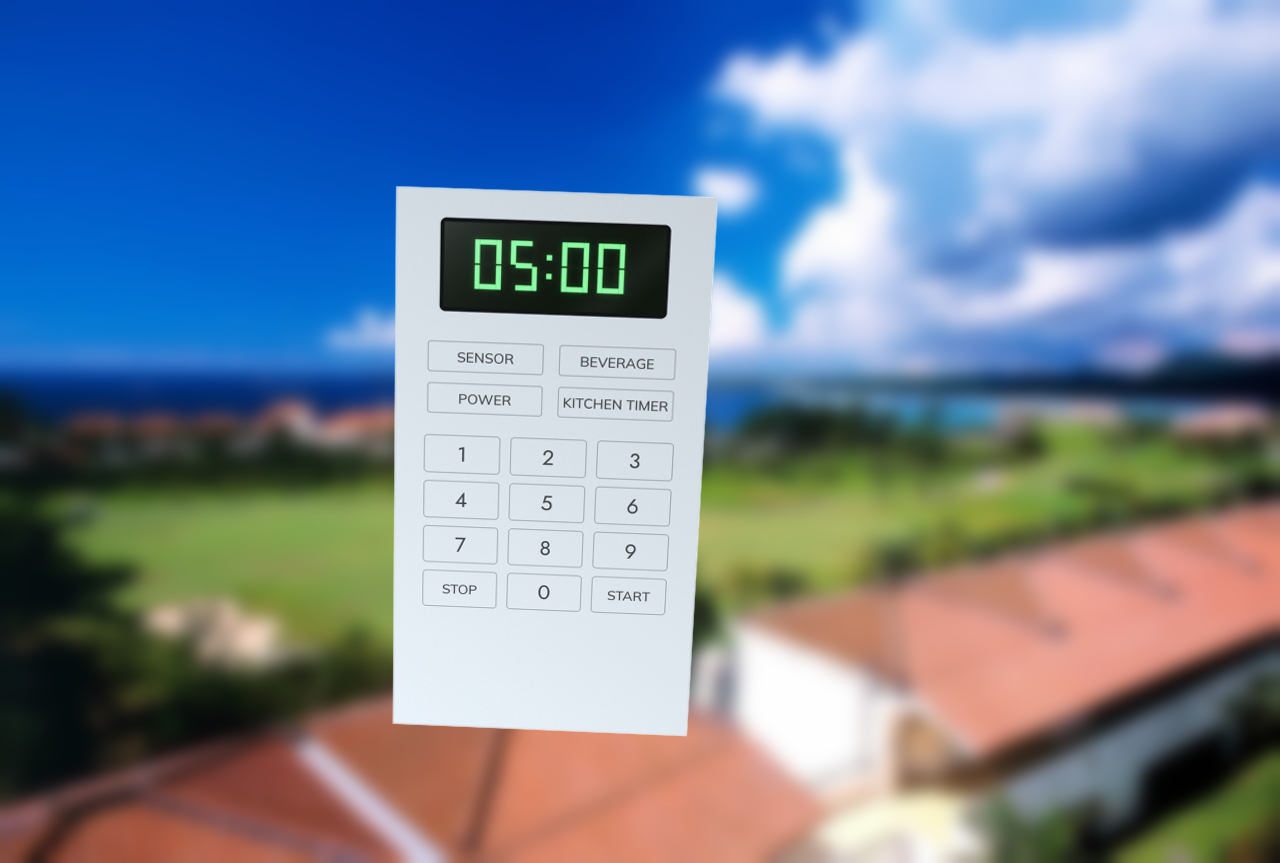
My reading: 5:00
